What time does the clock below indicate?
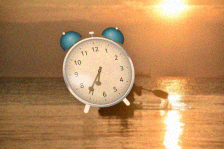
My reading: 6:36
